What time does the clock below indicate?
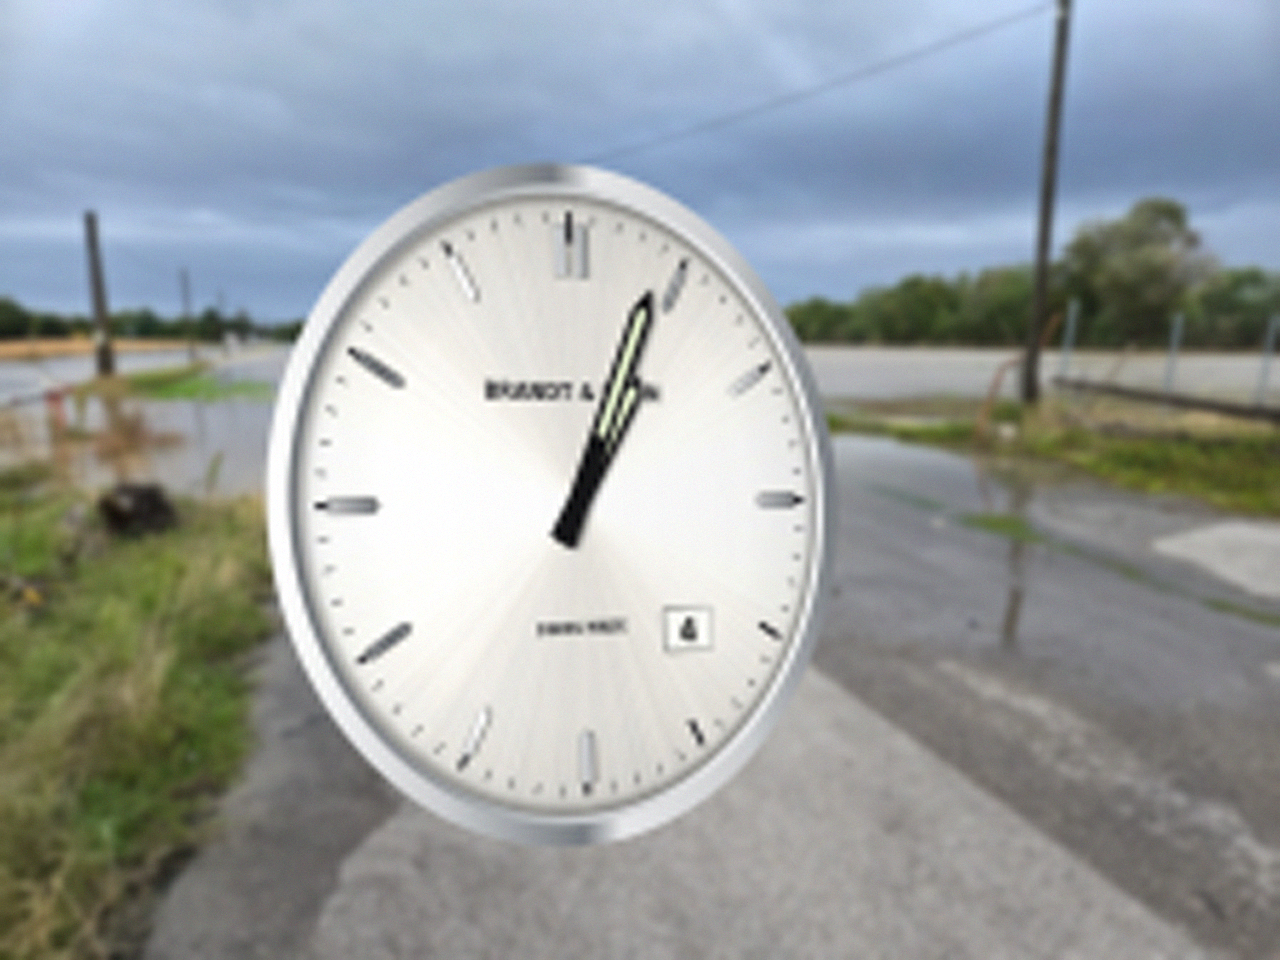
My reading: 1:04
